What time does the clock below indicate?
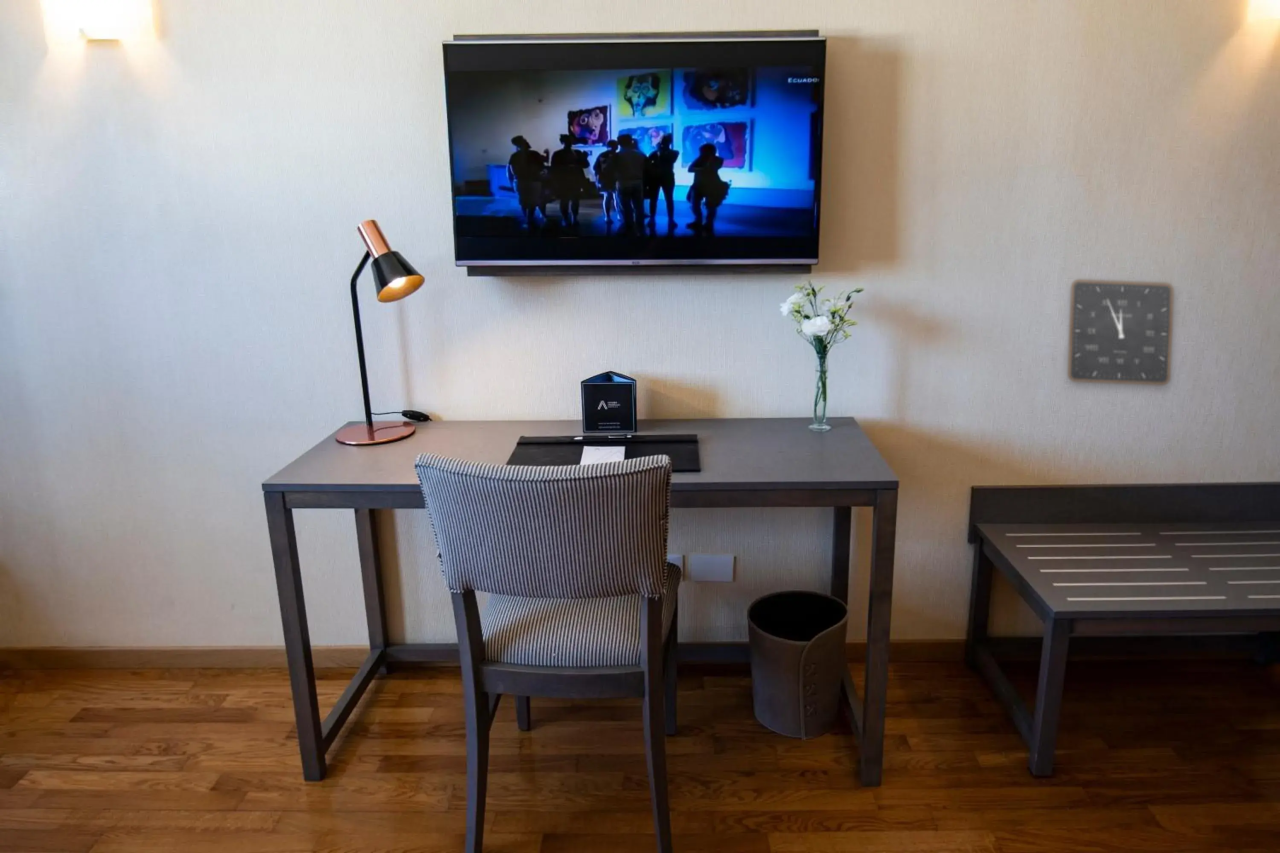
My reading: 11:56
